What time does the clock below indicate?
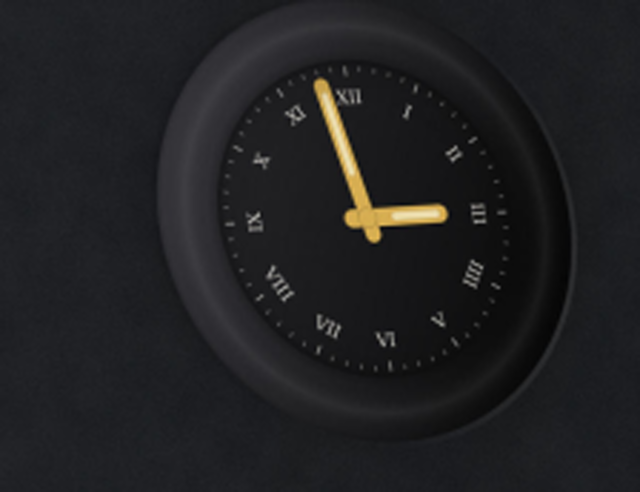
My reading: 2:58
